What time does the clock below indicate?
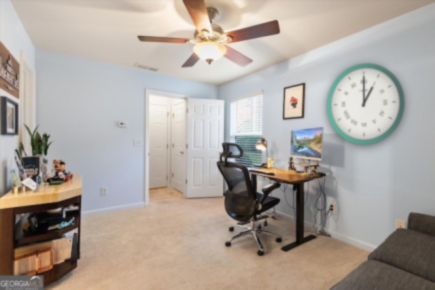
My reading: 1:00
